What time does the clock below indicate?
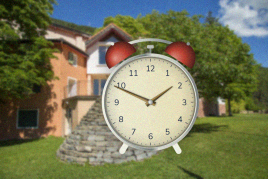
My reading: 1:49
